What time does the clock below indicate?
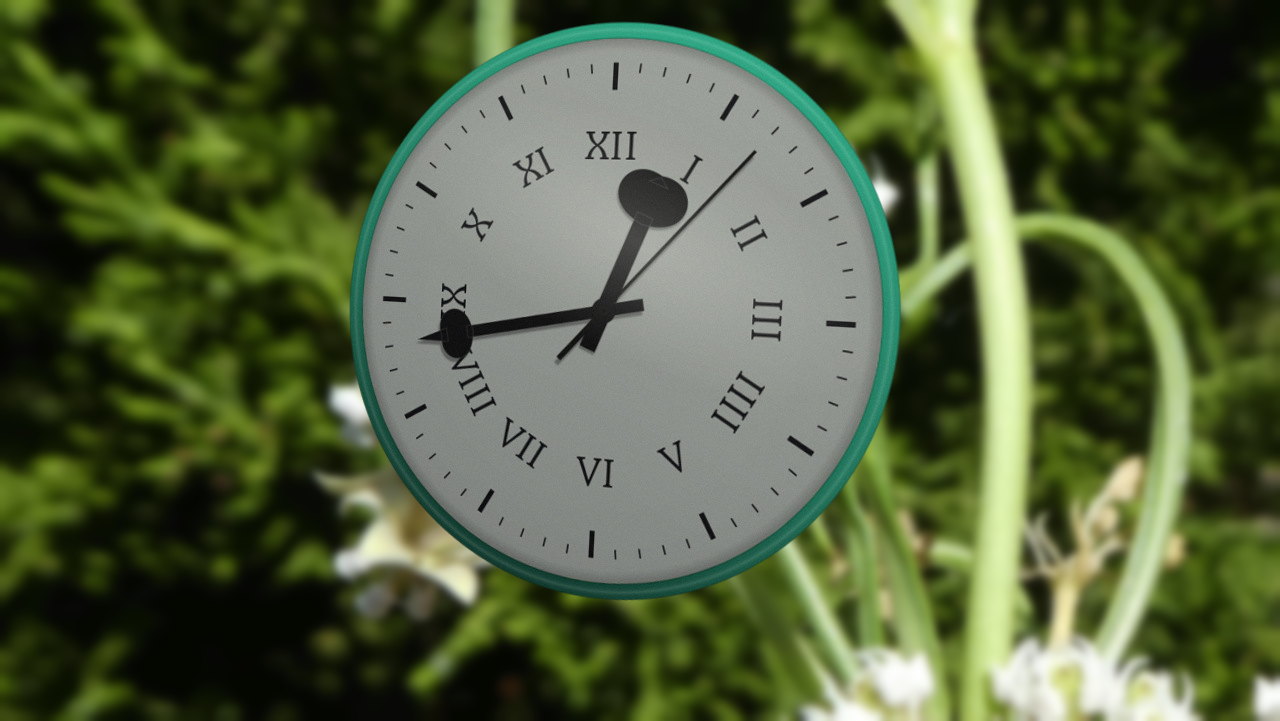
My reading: 12:43:07
